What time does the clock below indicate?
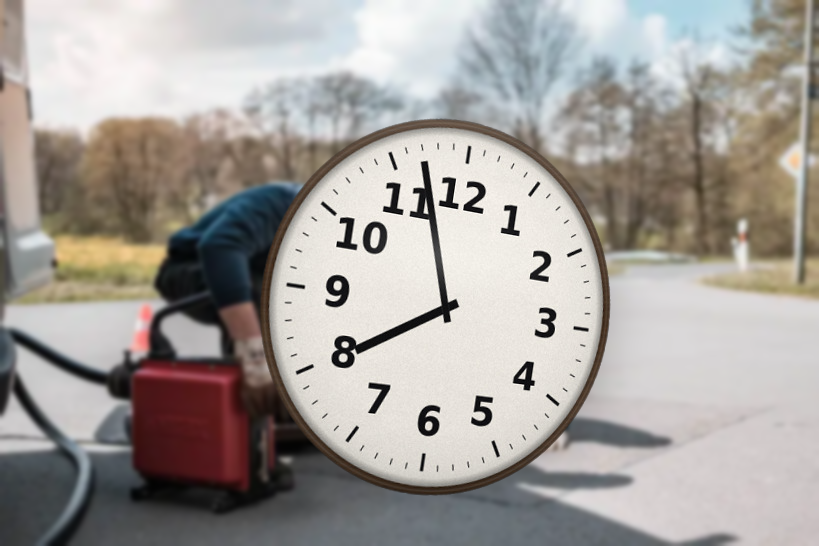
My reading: 7:57
